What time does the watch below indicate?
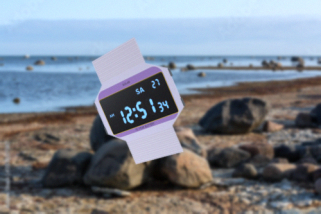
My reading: 12:51:34
